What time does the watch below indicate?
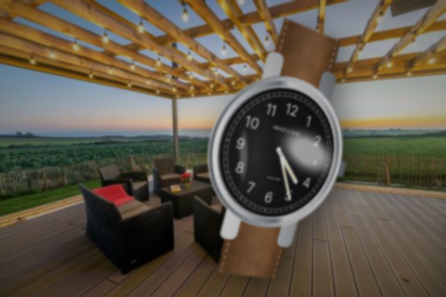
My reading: 4:25
